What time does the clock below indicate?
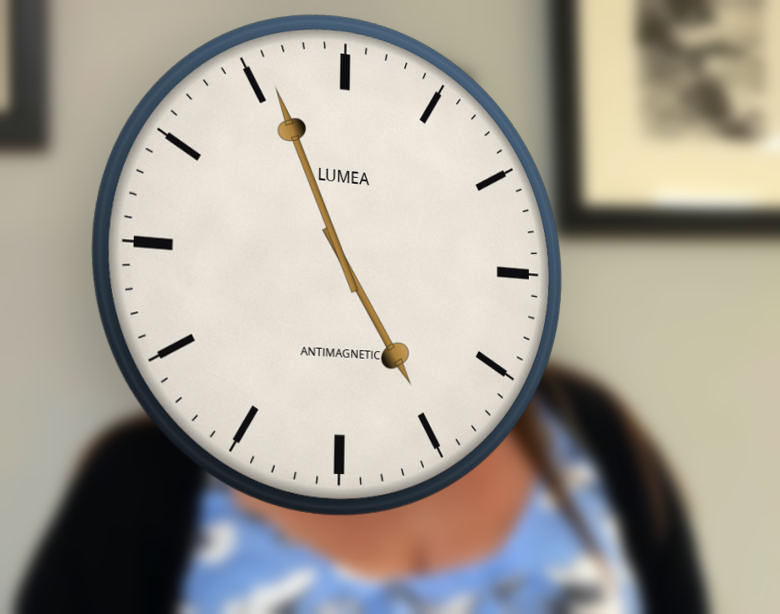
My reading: 4:56
